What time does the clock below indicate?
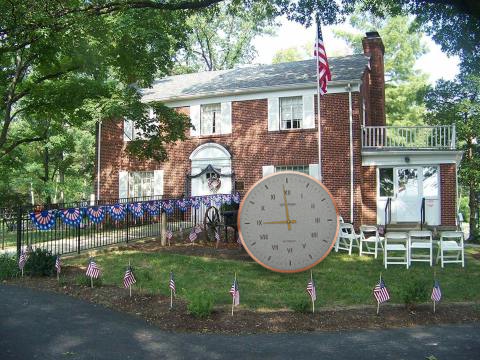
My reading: 8:59
